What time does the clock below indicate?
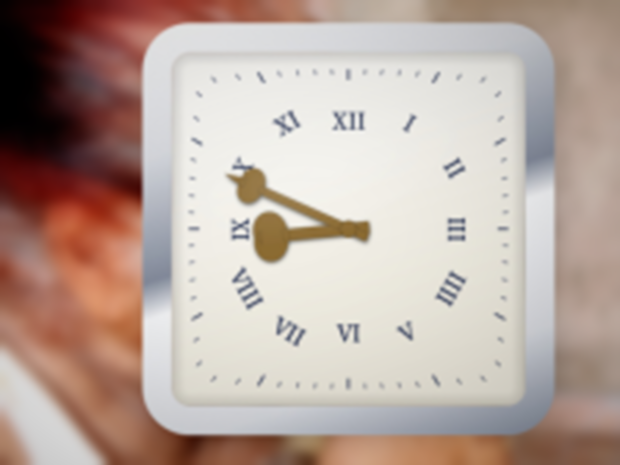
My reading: 8:49
